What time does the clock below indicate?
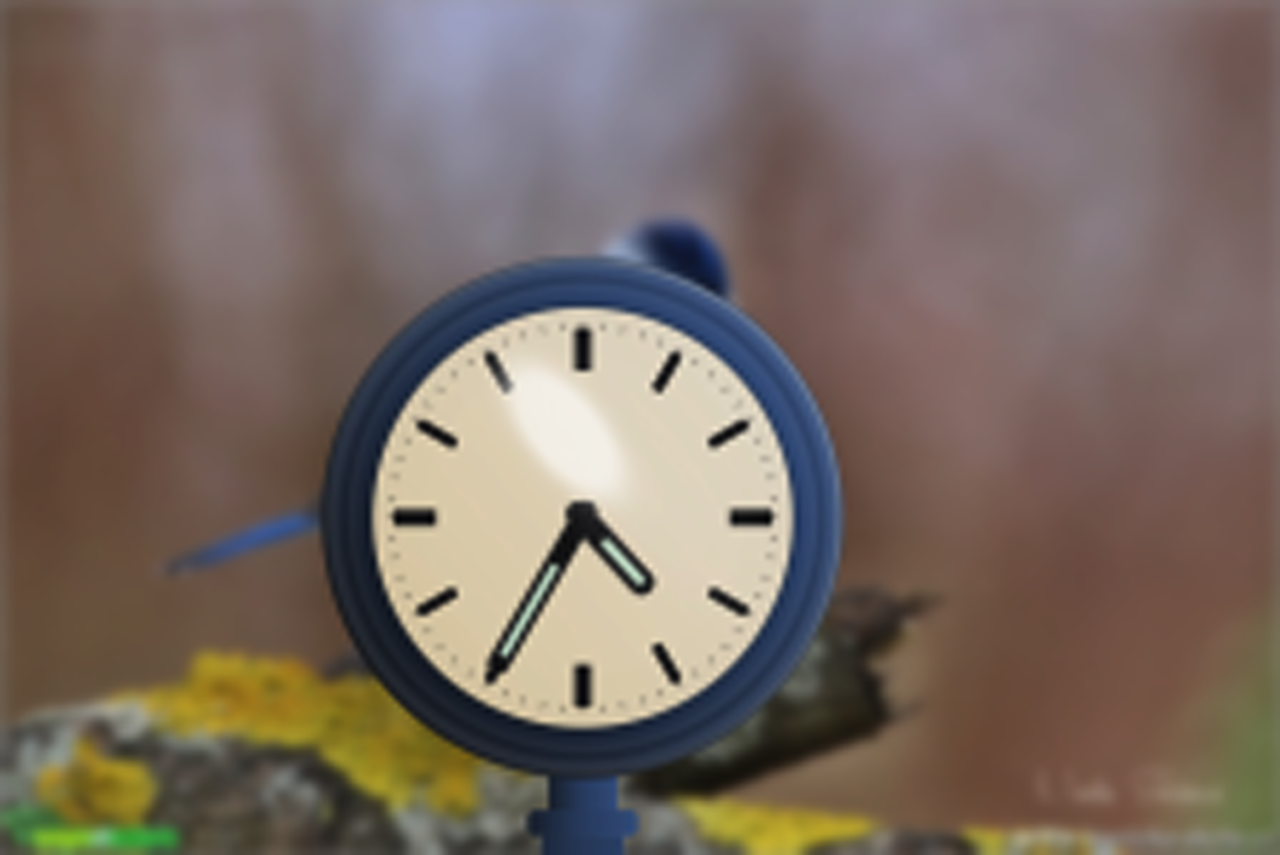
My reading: 4:35
